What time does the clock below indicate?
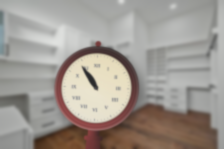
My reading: 10:54
